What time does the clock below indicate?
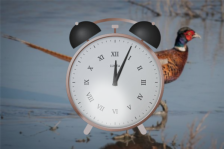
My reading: 12:04
